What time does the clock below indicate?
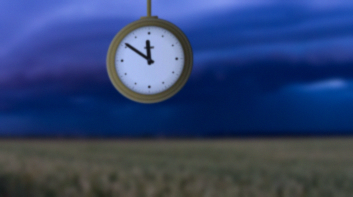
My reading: 11:51
